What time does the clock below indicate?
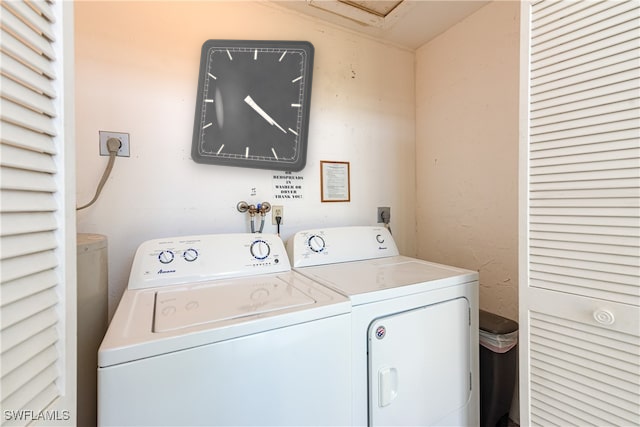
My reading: 4:21
